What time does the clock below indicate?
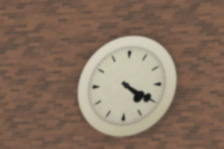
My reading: 4:20
